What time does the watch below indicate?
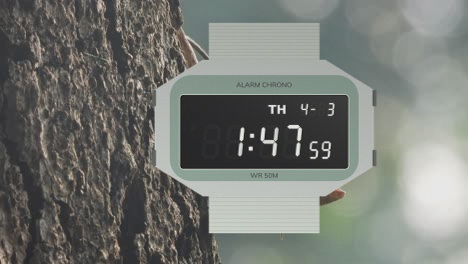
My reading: 1:47:59
